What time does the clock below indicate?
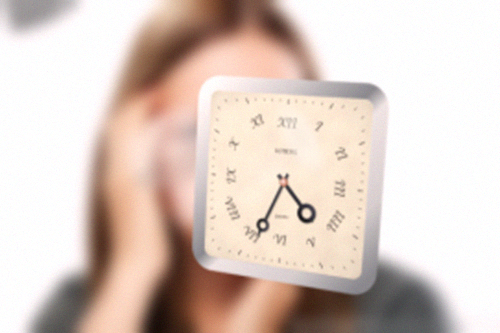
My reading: 4:34
